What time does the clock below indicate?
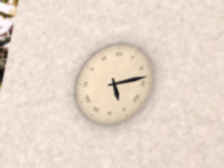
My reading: 5:13
